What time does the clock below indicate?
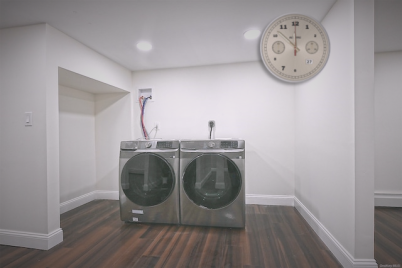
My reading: 11:52
